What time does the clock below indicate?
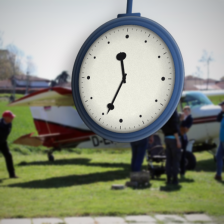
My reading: 11:34
